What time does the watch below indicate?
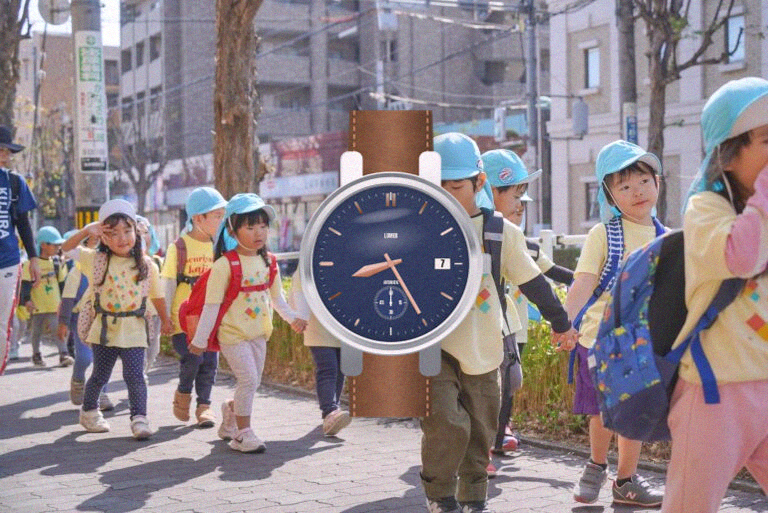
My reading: 8:25
